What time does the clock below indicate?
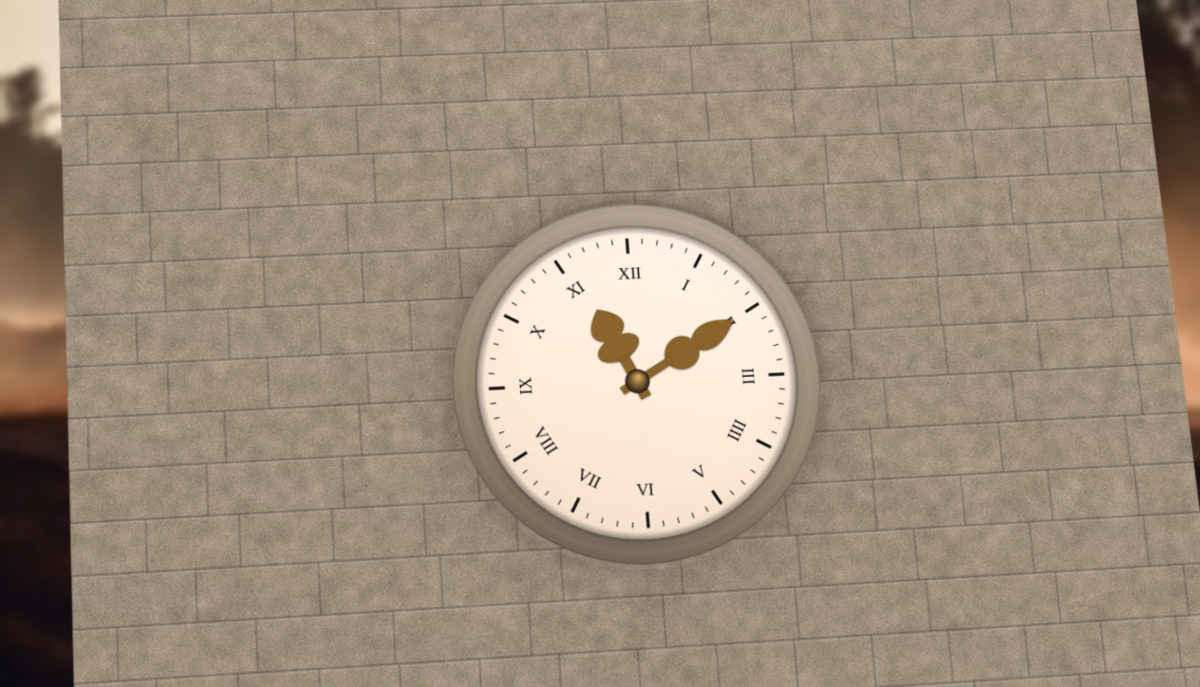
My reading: 11:10
